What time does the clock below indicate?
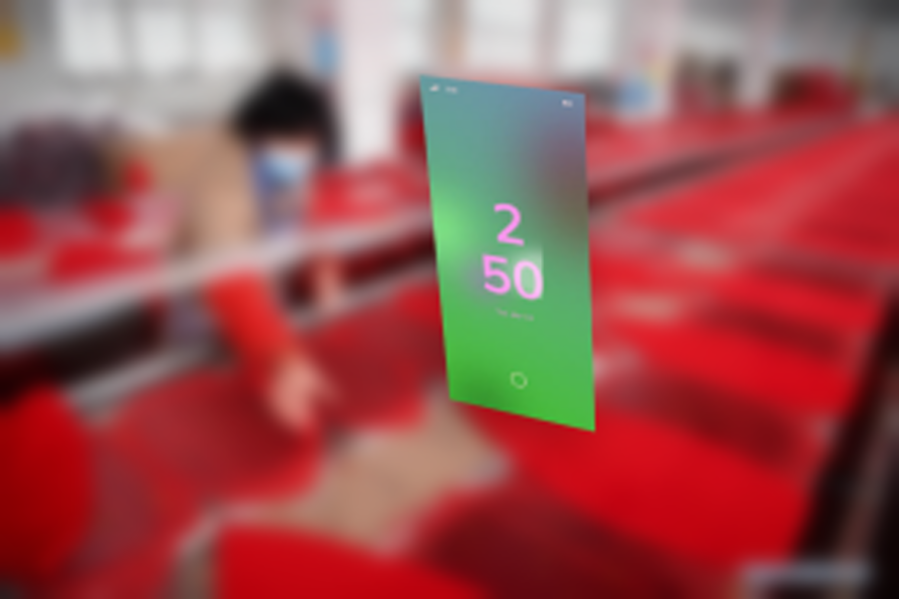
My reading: 2:50
